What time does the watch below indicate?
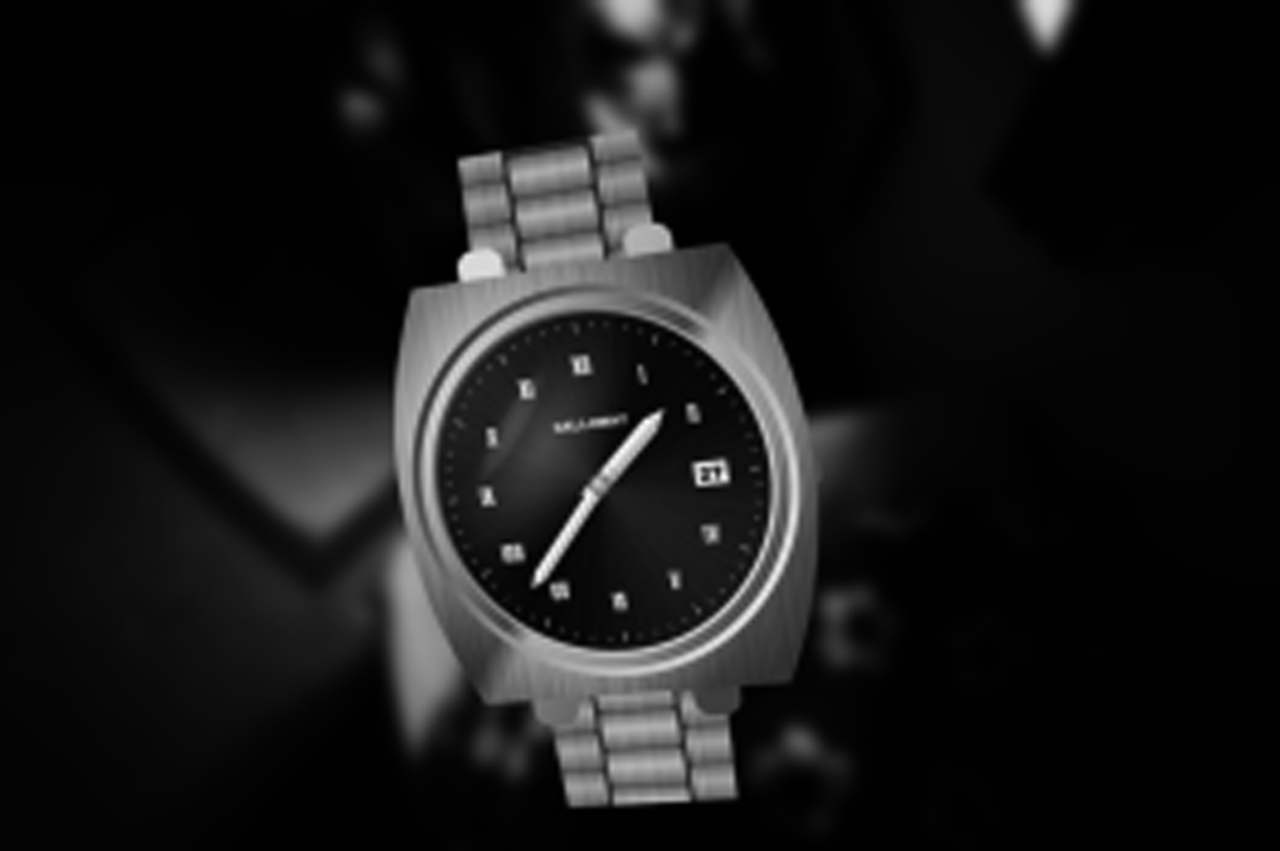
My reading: 1:37
